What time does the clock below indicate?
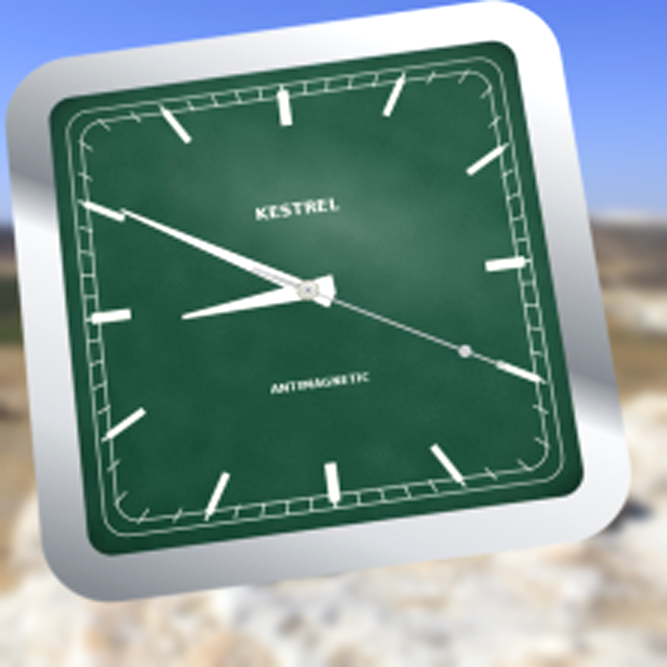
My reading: 8:50:20
